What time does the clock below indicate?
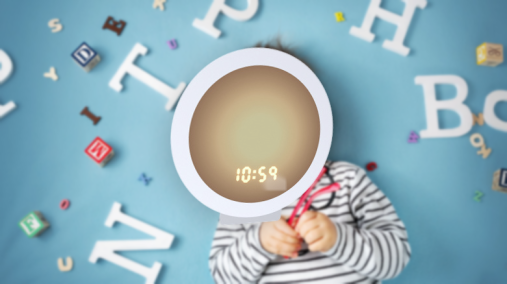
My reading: 10:59
